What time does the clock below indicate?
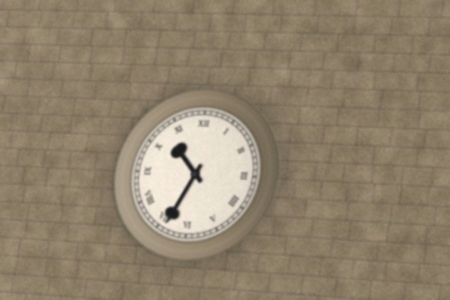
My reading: 10:34
